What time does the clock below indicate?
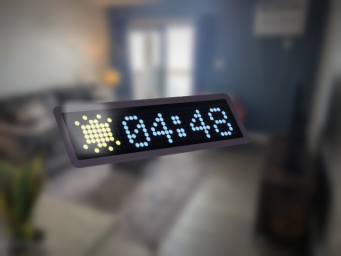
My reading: 4:48
